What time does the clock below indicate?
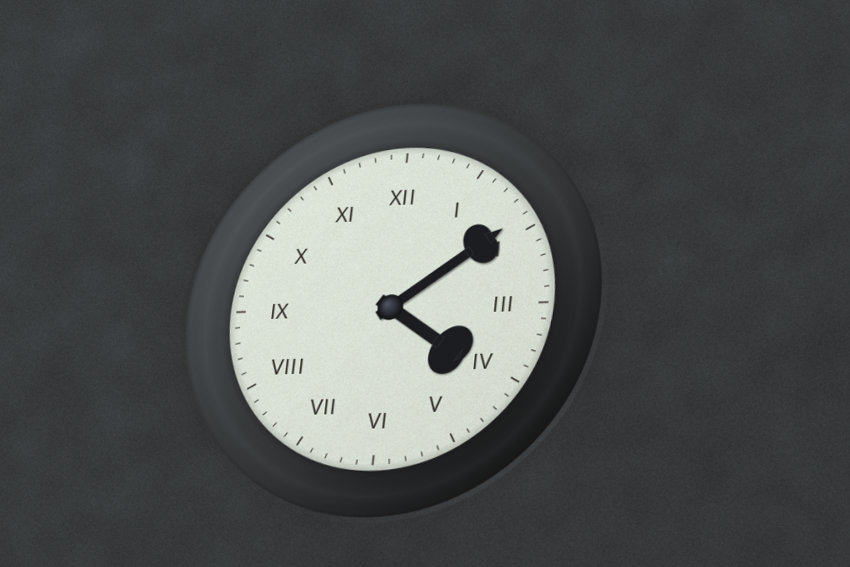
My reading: 4:09
